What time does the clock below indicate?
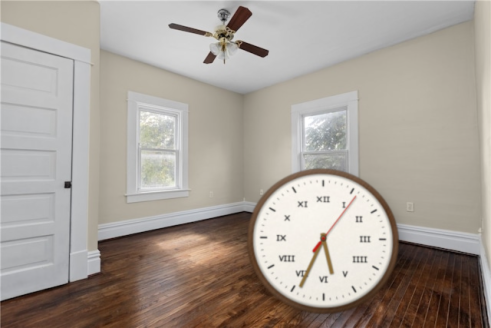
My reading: 5:34:06
